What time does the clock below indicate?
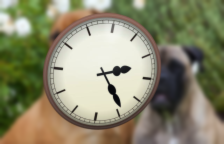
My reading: 2:24
